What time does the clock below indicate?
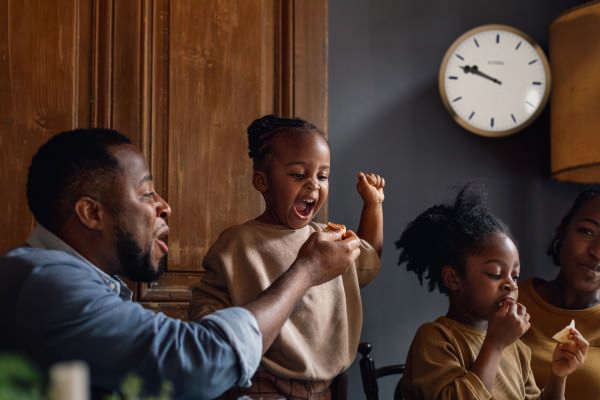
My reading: 9:48
